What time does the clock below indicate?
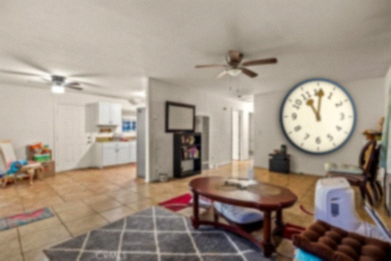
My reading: 11:01
